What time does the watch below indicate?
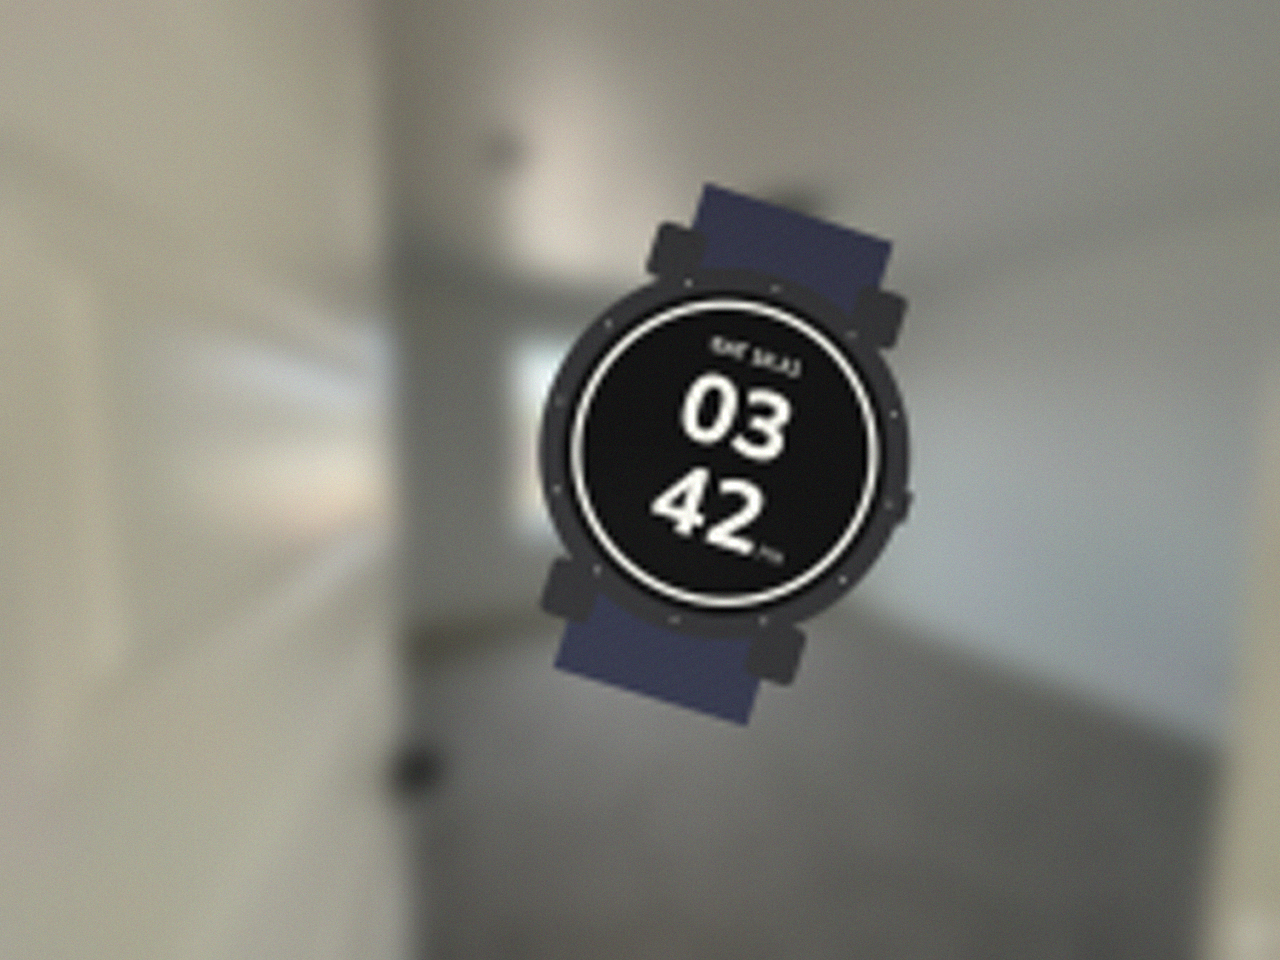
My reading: 3:42
